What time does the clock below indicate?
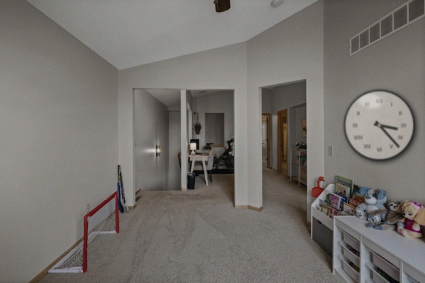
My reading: 3:23
